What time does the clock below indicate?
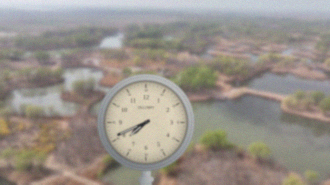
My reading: 7:41
